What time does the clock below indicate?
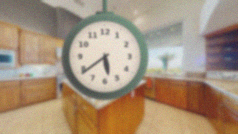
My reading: 5:39
